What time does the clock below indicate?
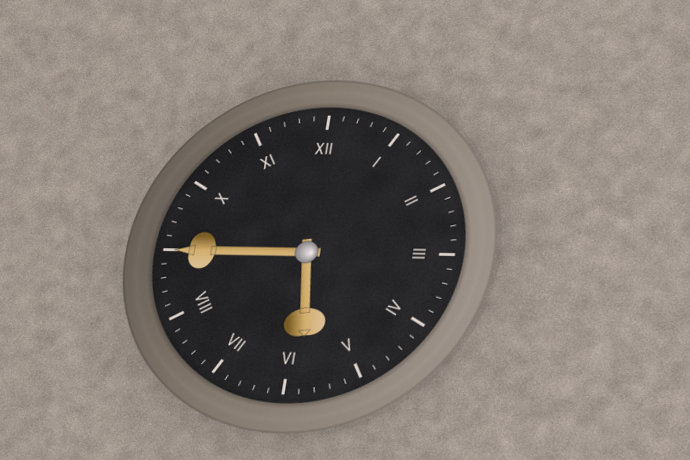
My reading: 5:45
